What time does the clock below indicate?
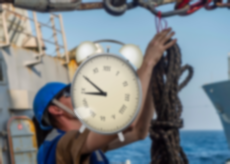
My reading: 8:50
